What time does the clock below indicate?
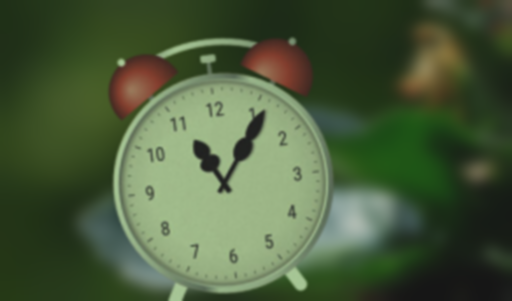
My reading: 11:06
